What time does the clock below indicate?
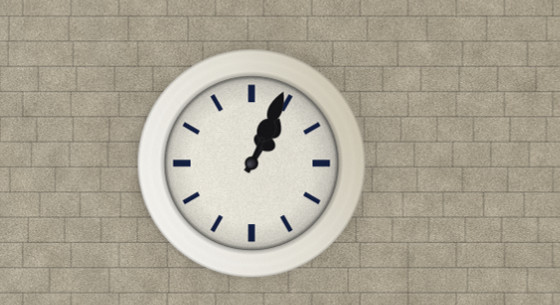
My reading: 1:04
